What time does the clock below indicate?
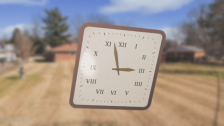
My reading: 2:57
